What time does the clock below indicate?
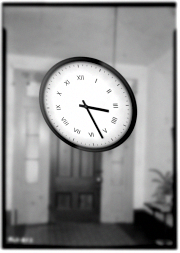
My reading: 3:27
